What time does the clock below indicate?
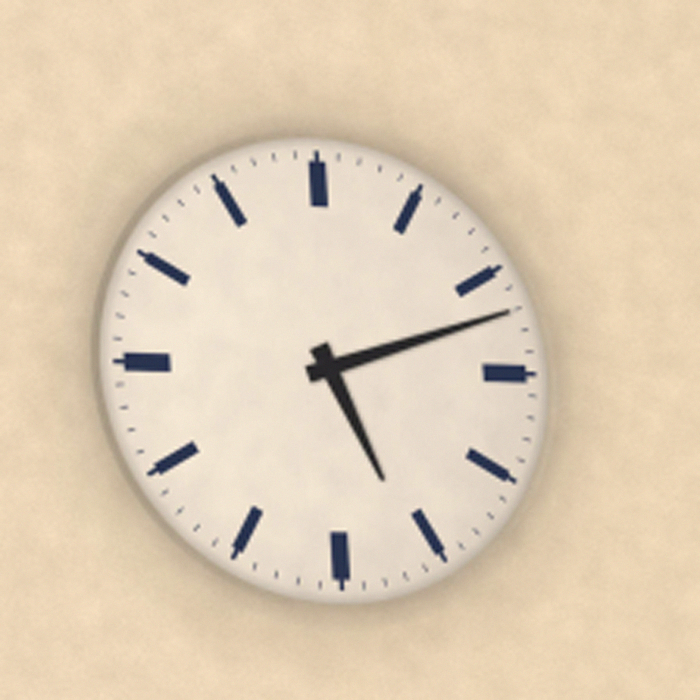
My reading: 5:12
